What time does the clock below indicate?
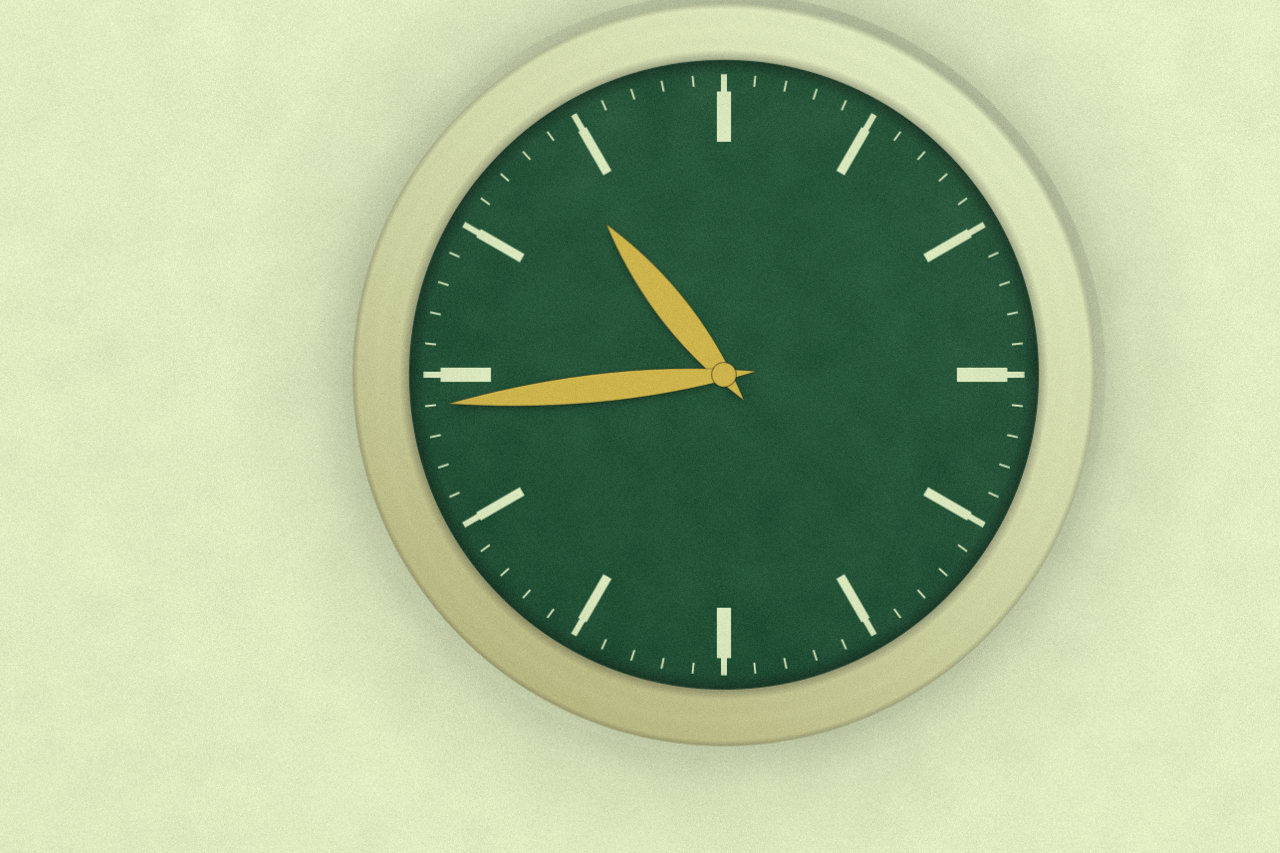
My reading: 10:44
